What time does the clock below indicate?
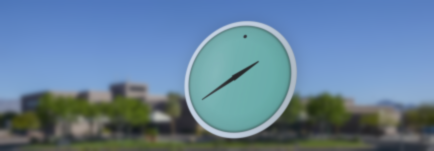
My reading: 1:38
